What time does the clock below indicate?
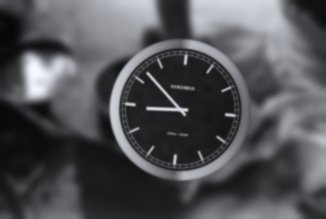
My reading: 8:52
